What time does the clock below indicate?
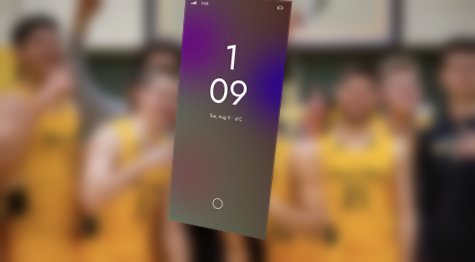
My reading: 1:09
